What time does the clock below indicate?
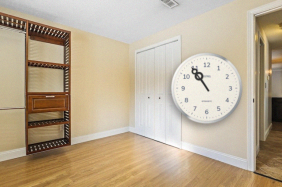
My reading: 10:54
